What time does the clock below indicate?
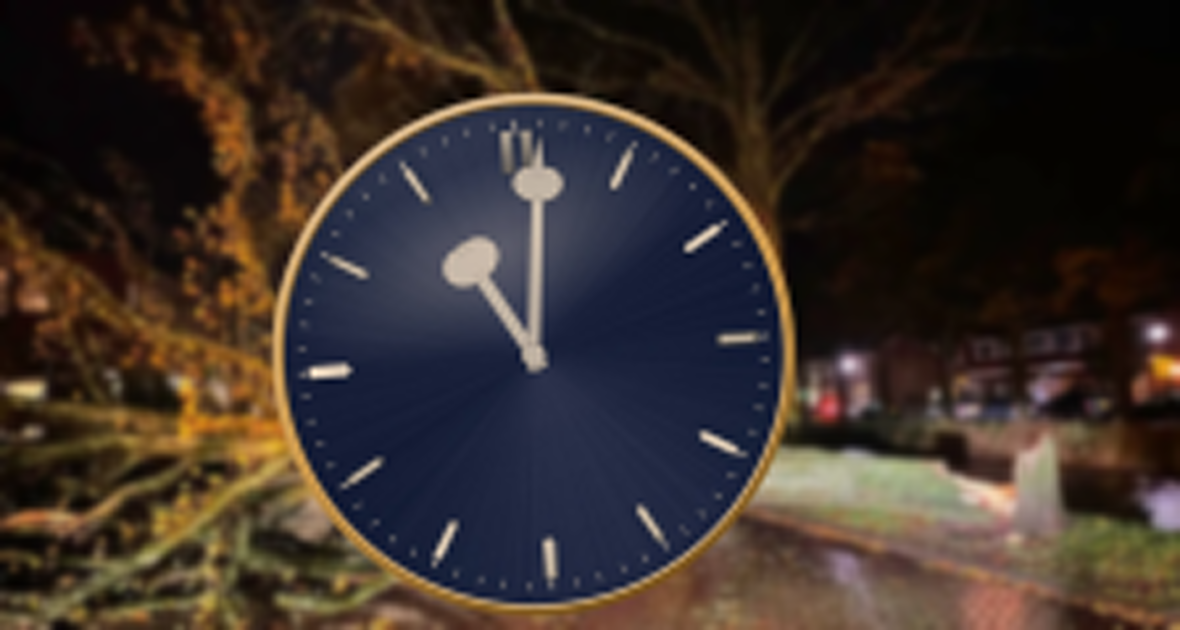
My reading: 11:01
